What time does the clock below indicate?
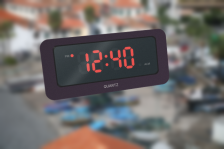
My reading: 12:40
